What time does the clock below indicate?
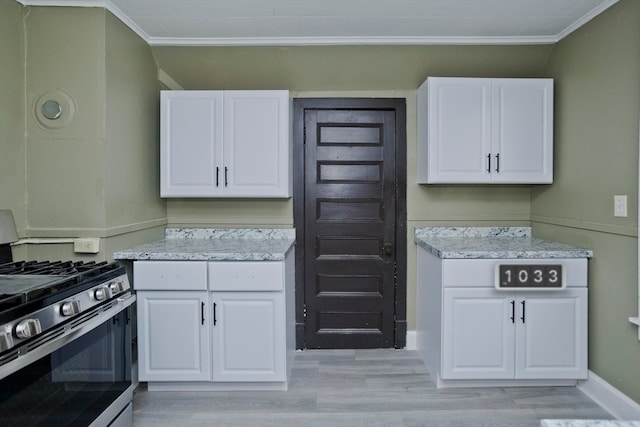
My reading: 10:33
